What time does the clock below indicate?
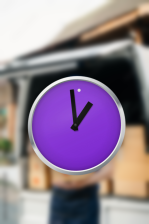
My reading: 12:58
